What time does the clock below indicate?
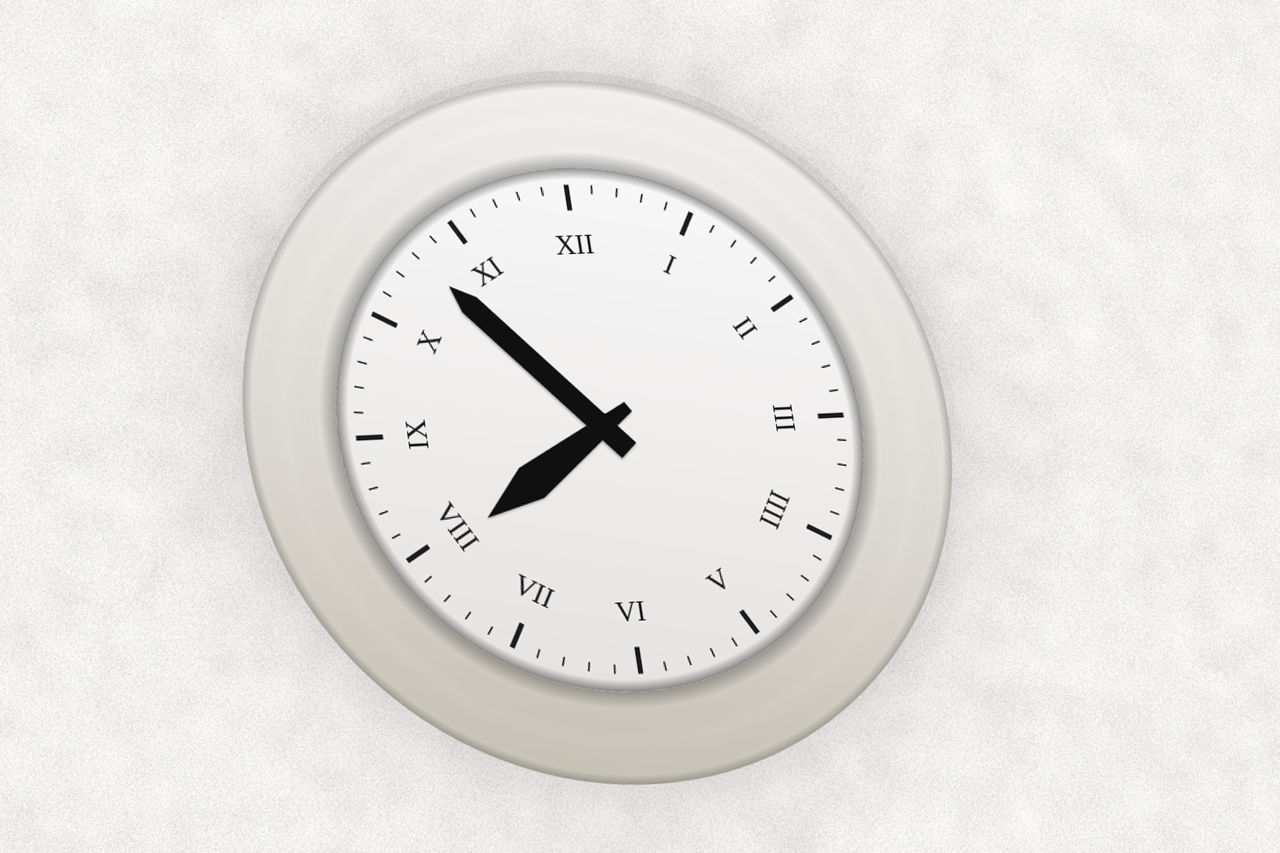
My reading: 7:53
